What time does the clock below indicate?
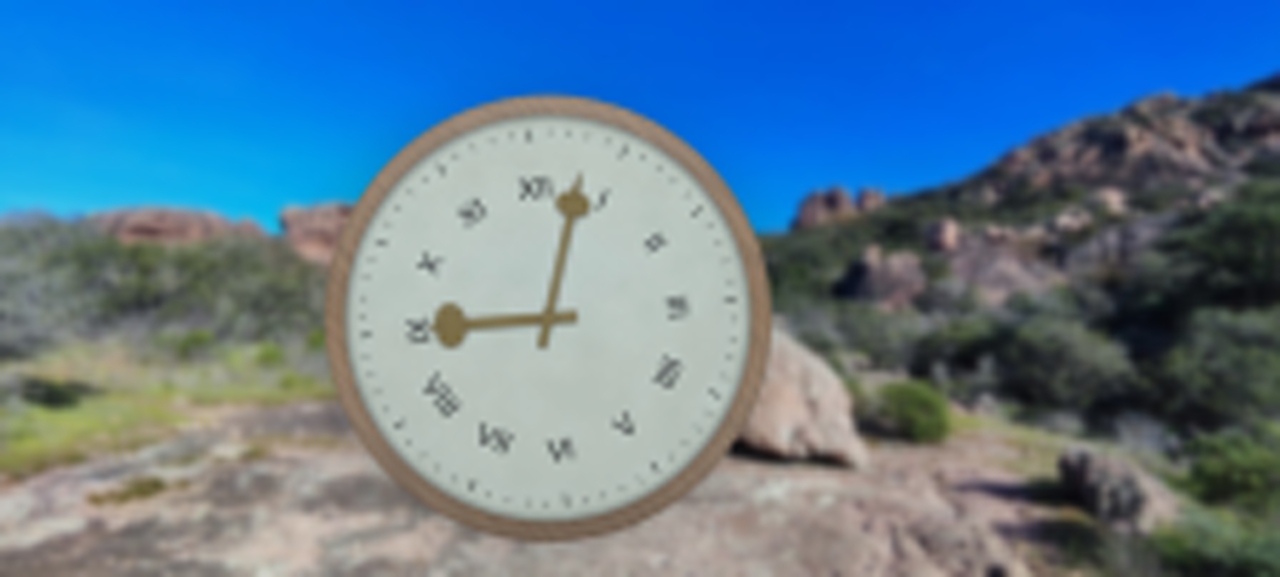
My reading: 9:03
